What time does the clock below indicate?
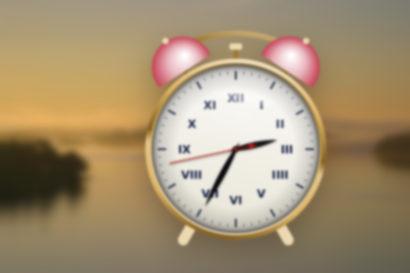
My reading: 2:34:43
